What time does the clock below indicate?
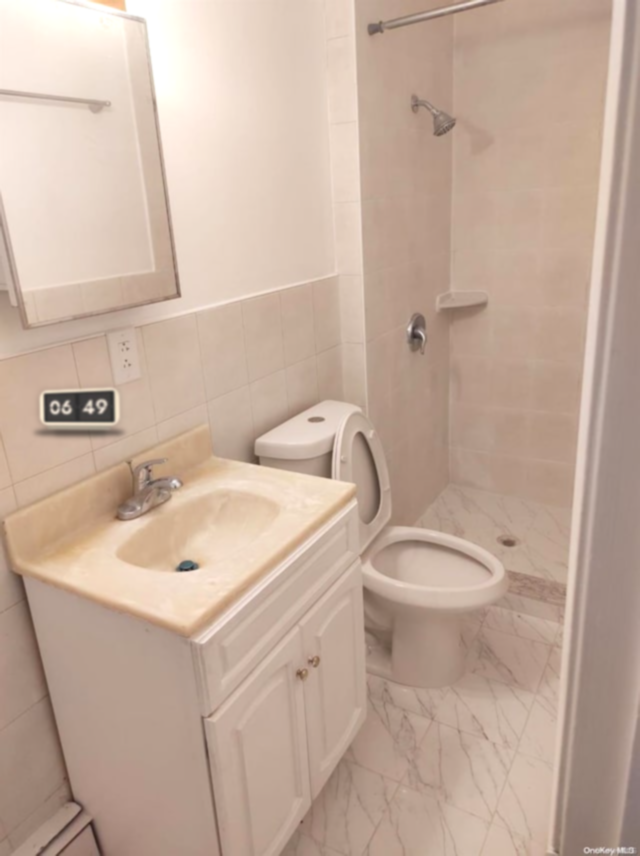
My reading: 6:49
